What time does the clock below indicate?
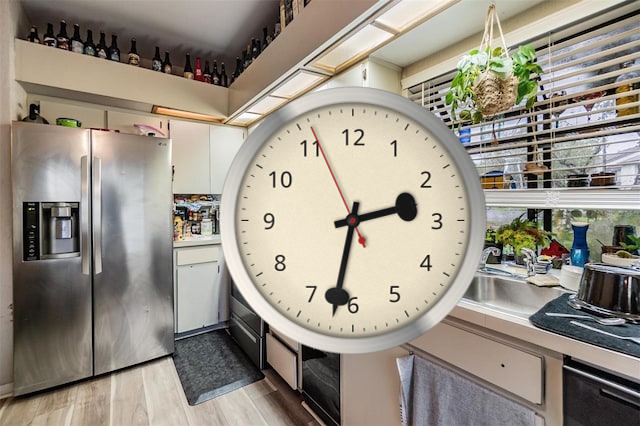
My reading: 2:31:56
